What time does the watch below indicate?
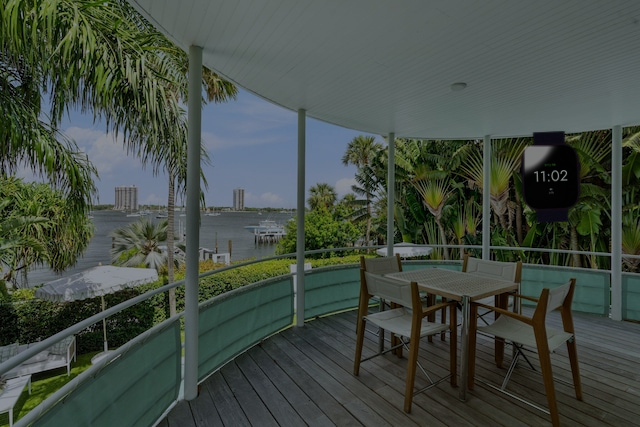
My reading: 11:02
